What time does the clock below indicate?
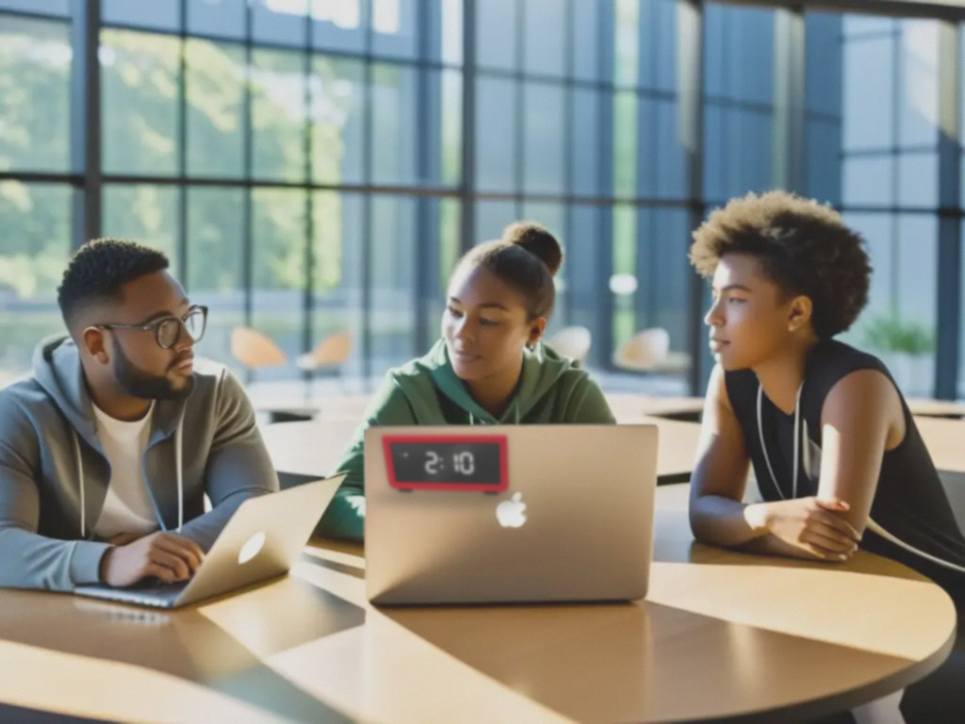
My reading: 2:10
